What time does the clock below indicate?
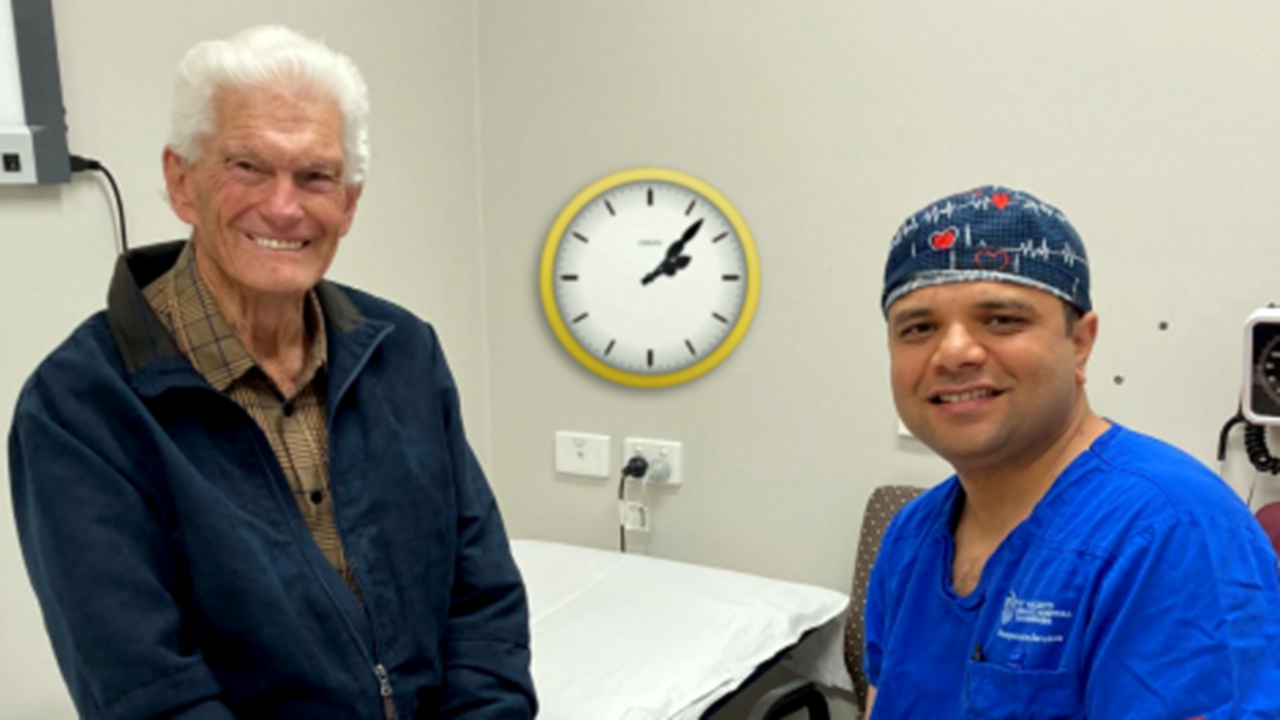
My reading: 2:07
